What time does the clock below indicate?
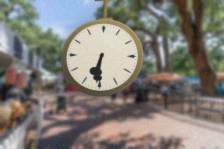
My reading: 6:31
